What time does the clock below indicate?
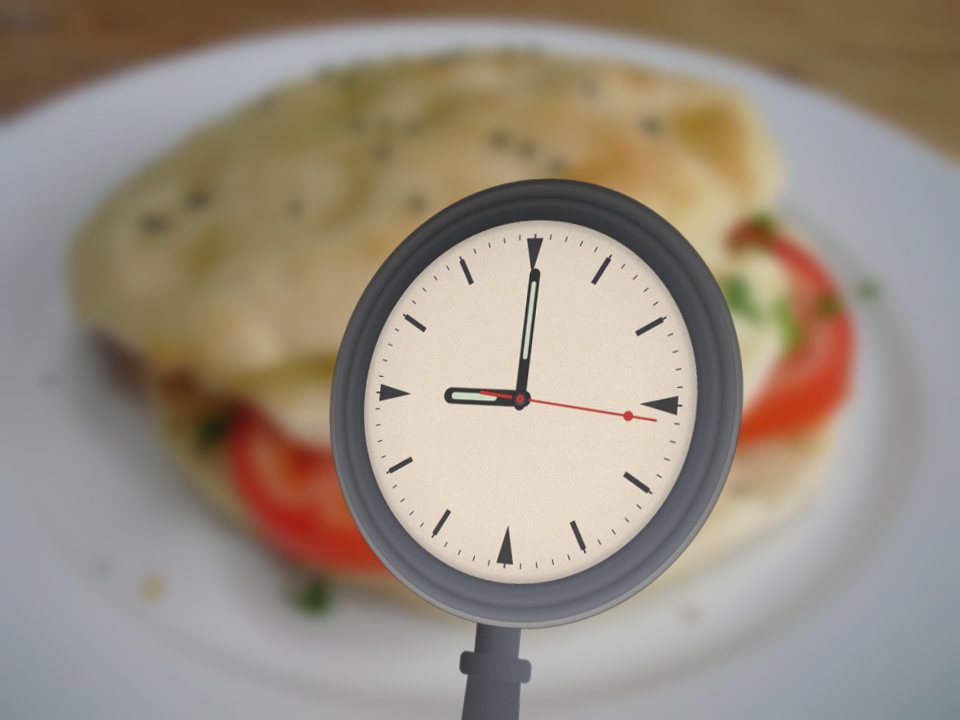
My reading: 9:00:16
